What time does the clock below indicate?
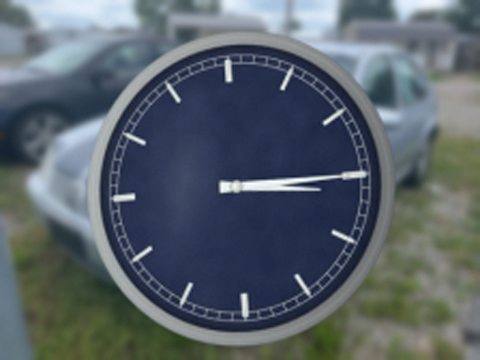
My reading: 3:15
